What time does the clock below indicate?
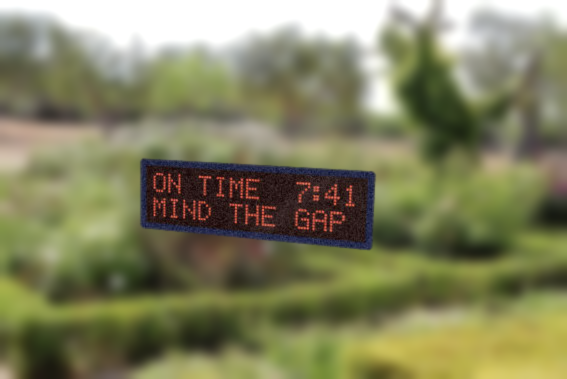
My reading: 7:41
